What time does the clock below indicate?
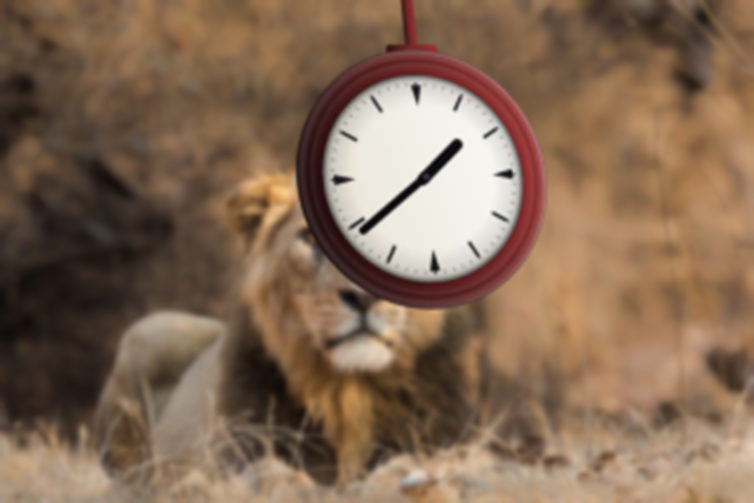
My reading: 1:39
